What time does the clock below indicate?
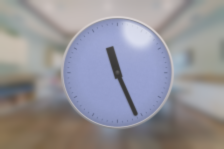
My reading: 11:26
